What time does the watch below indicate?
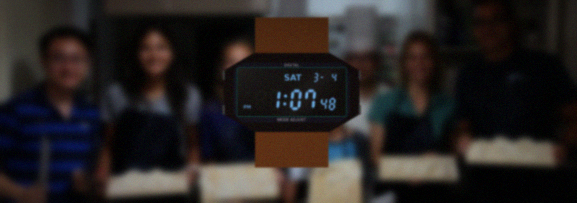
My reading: 1:07:48
